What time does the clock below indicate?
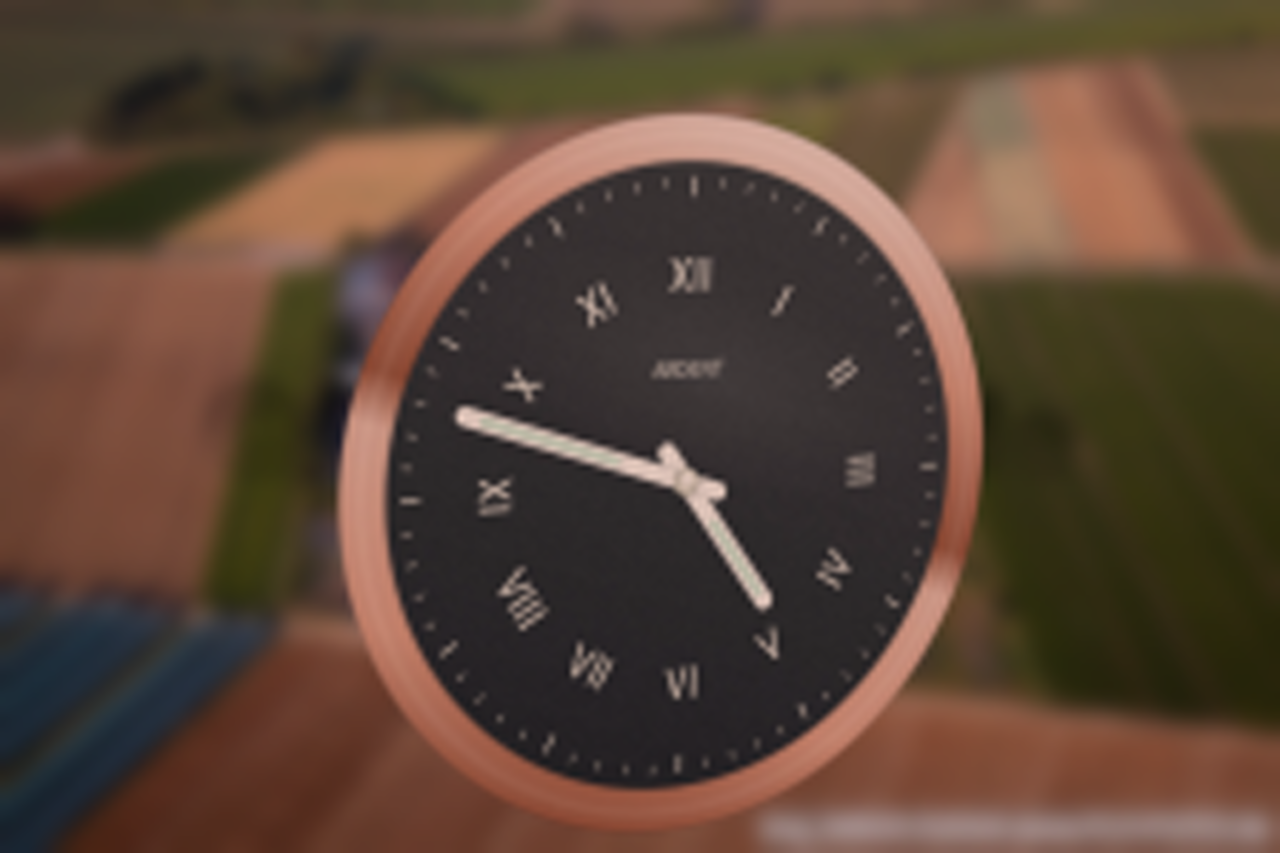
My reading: 4:48
